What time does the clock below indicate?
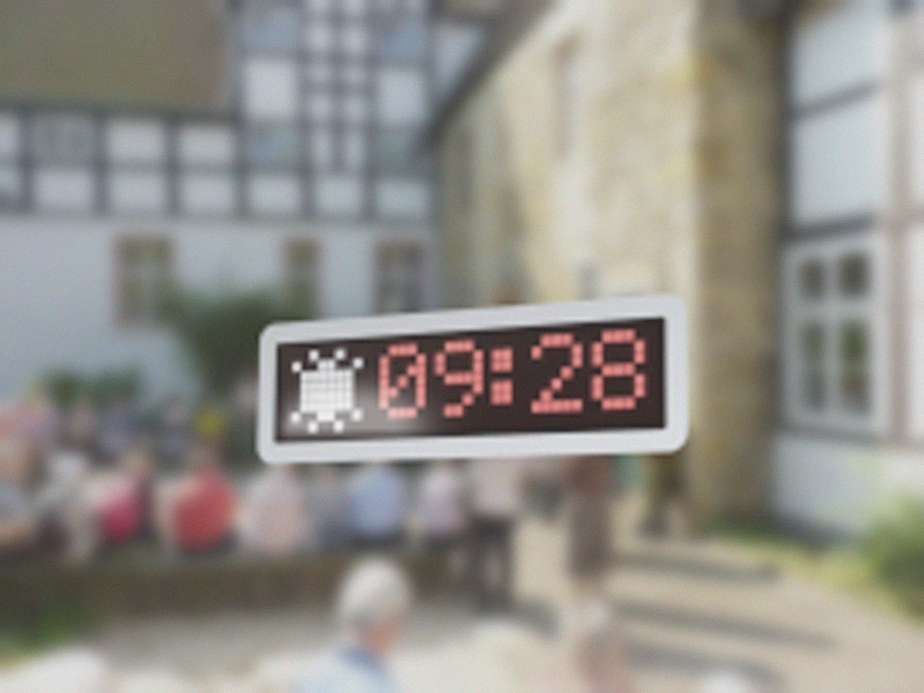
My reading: 9:28
